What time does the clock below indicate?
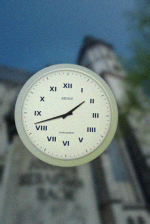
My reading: 1:42
